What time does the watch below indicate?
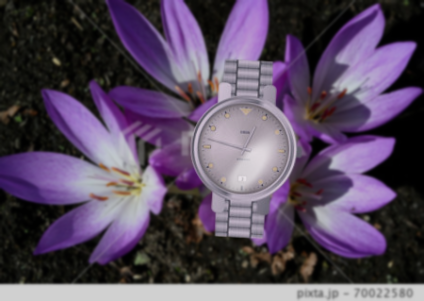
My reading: 12:47
